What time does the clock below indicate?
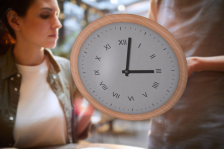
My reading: 3:02
